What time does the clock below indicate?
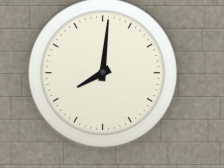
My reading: 8:01
